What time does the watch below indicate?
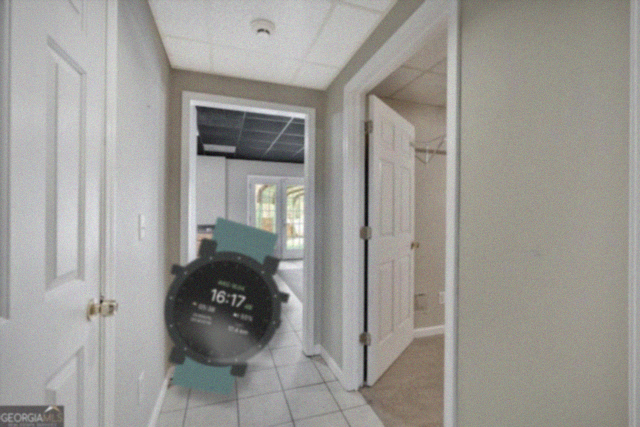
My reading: 16:17
